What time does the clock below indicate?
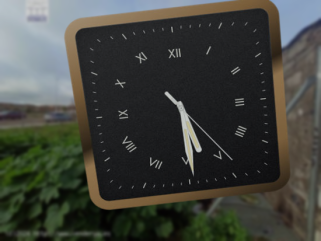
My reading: 5:29:24
